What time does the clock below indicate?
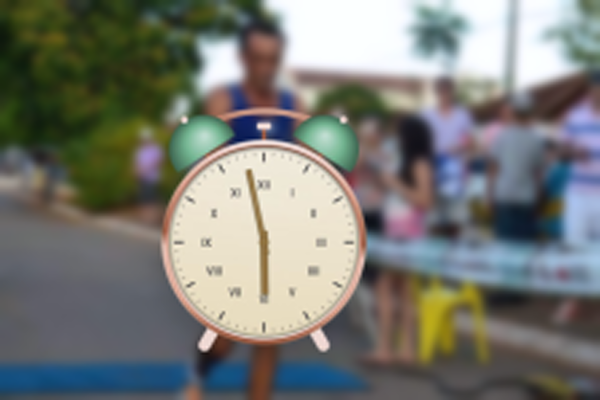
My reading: 5:58
